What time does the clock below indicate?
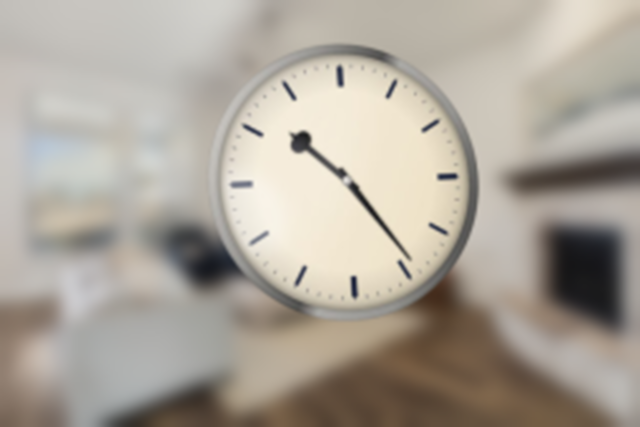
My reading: 10:24
